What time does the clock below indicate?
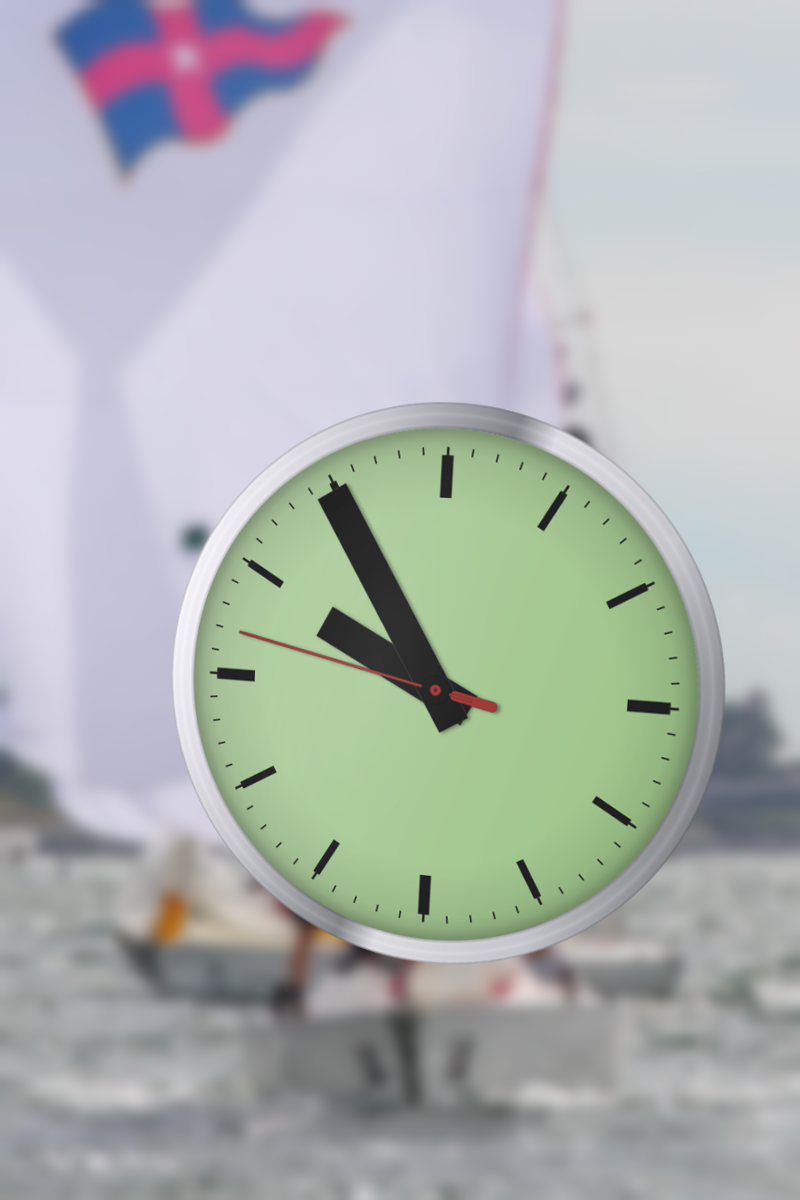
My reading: 9:54:47
